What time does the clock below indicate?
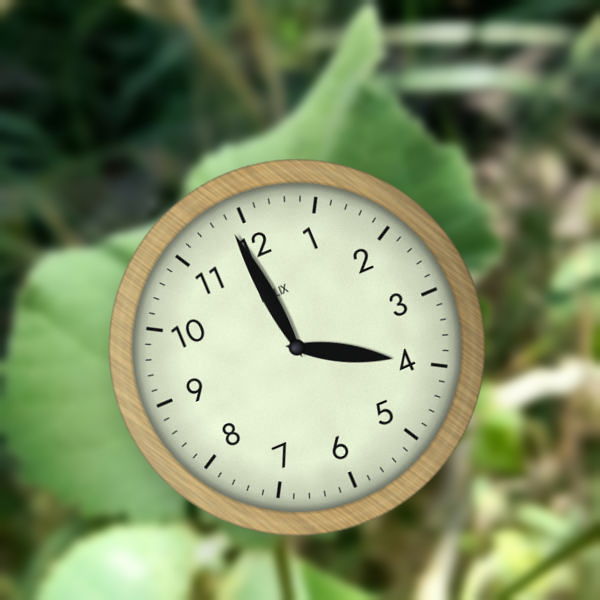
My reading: 3:59
